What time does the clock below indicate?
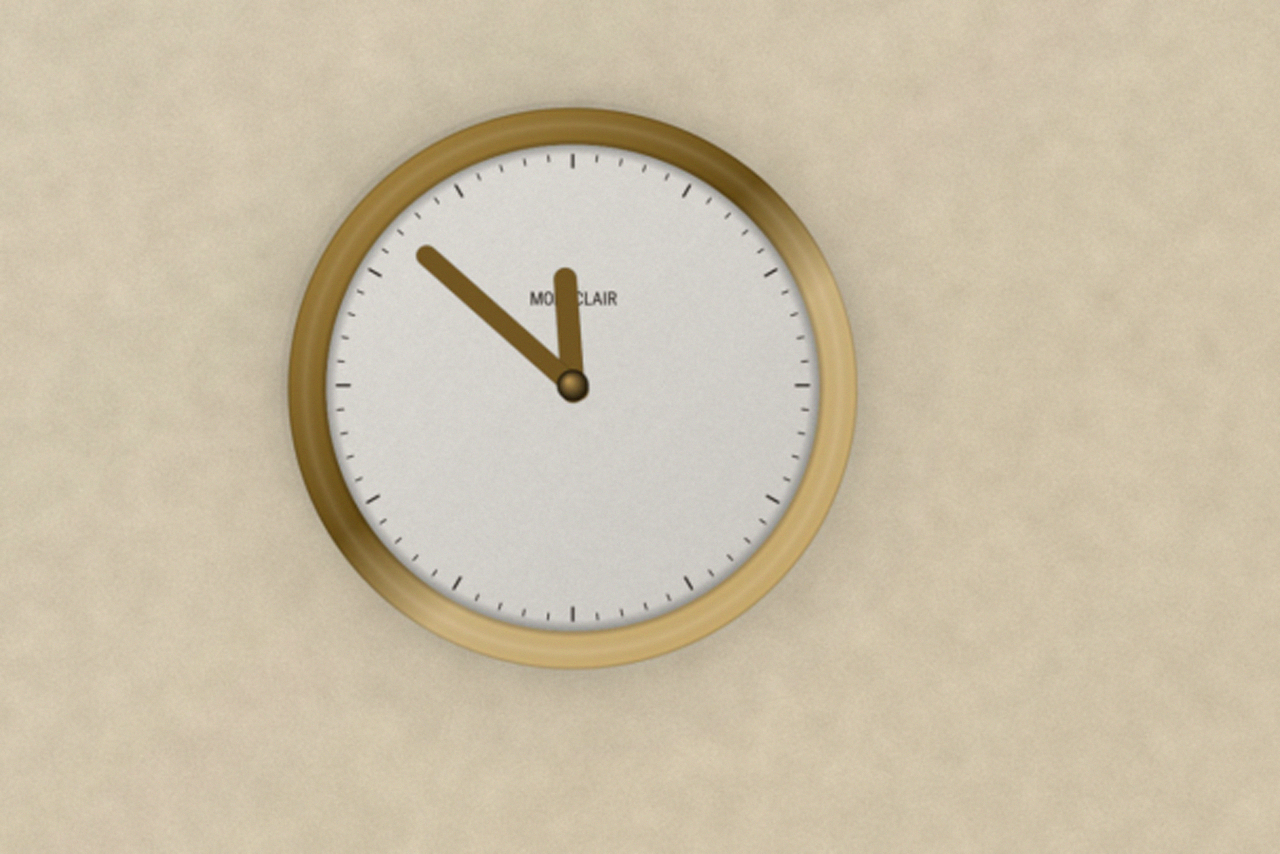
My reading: 11:52
